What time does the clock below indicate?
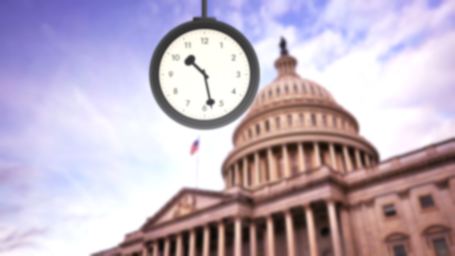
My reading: 10:28
